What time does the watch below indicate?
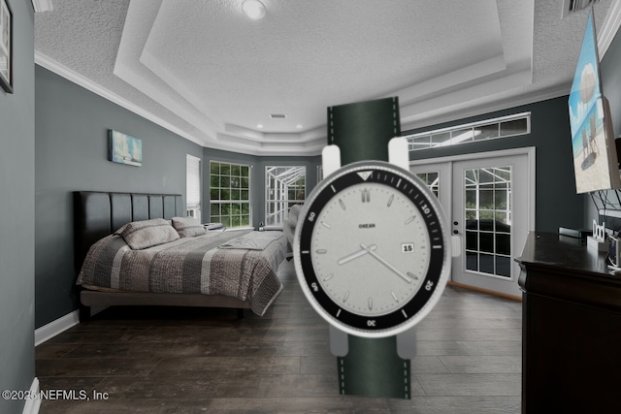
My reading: 8:21
